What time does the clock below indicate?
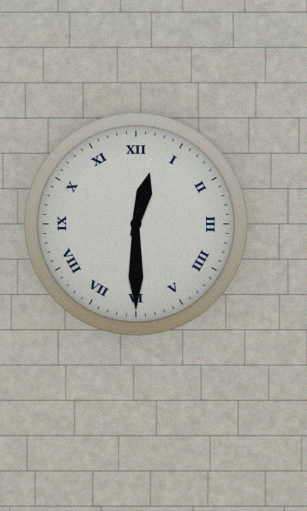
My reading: 12:30
